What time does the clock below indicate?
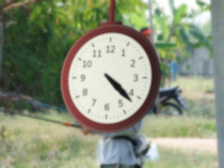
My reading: 4:22
